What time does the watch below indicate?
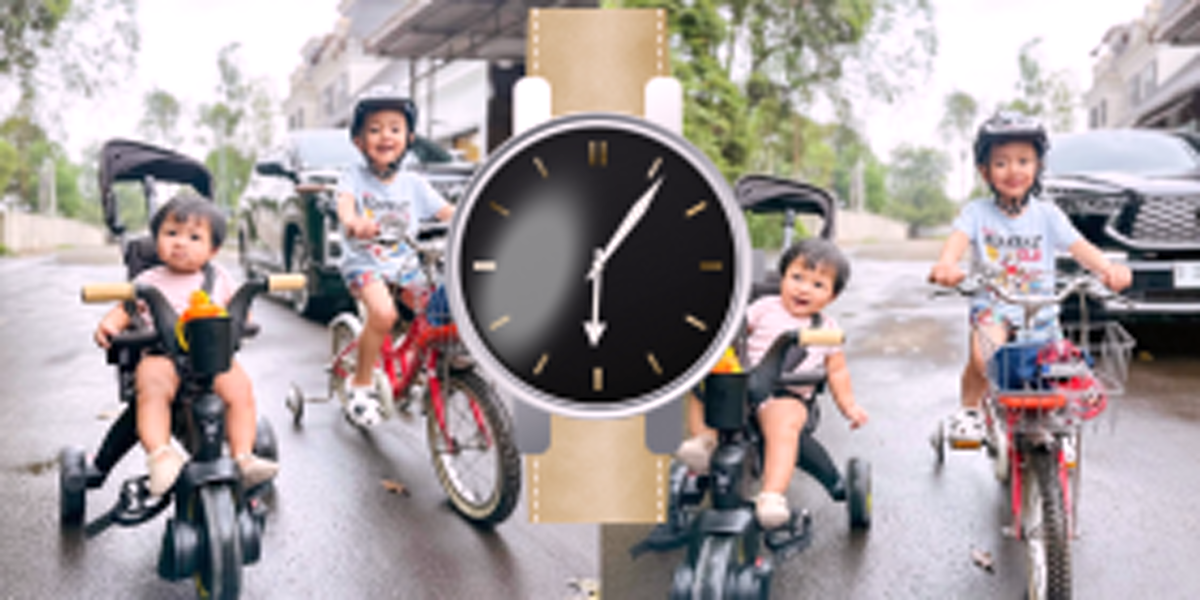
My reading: 6:06
